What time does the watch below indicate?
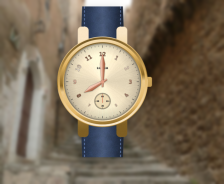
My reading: 8:00
